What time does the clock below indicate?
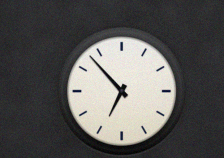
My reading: 6:53
